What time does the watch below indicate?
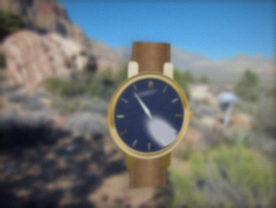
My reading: 10:54
